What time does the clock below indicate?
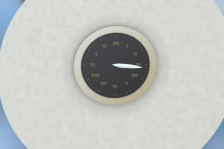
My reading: 3:16
